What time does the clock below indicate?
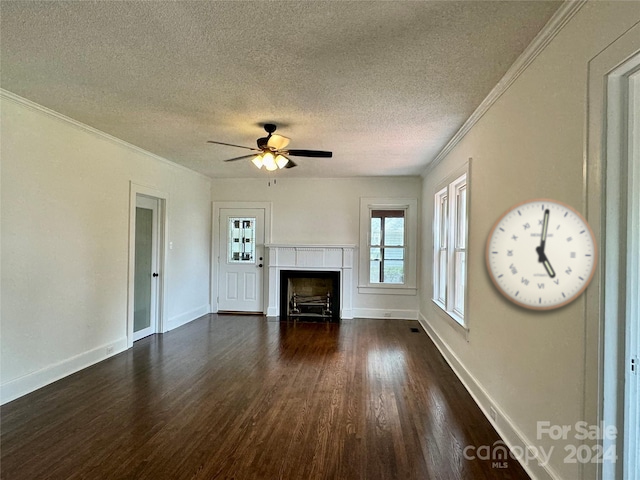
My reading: 5:01
